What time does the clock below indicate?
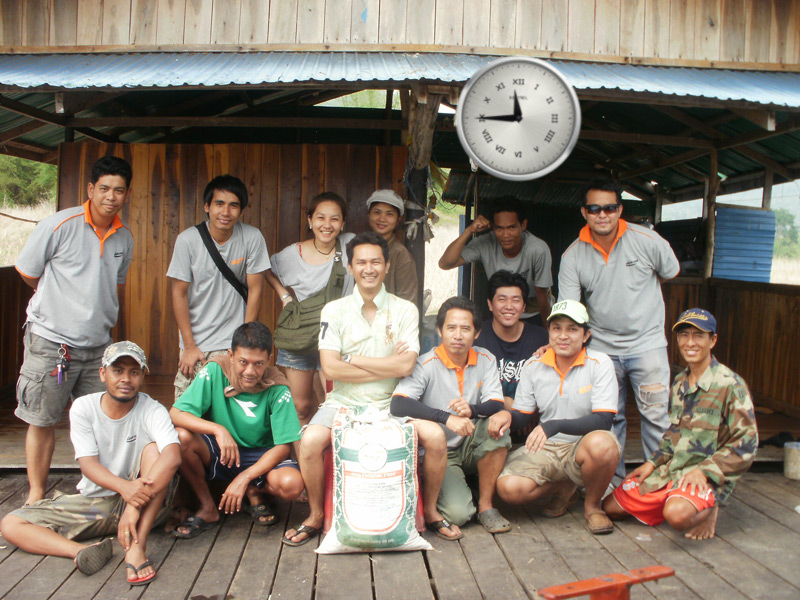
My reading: 11:45
